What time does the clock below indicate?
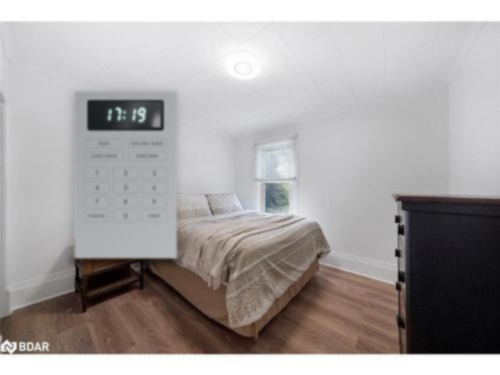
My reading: 17:19
